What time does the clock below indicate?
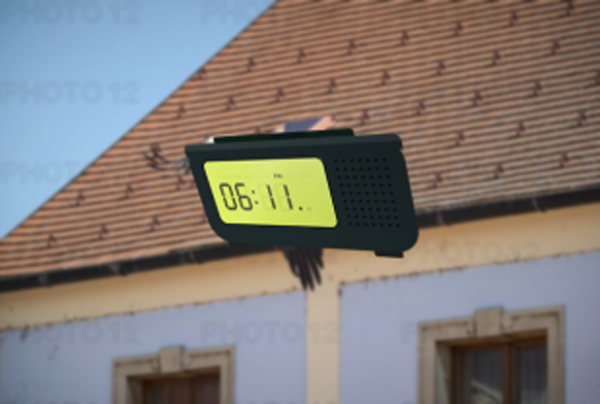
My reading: 6:11
